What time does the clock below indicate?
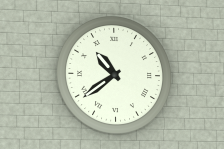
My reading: 10:39
